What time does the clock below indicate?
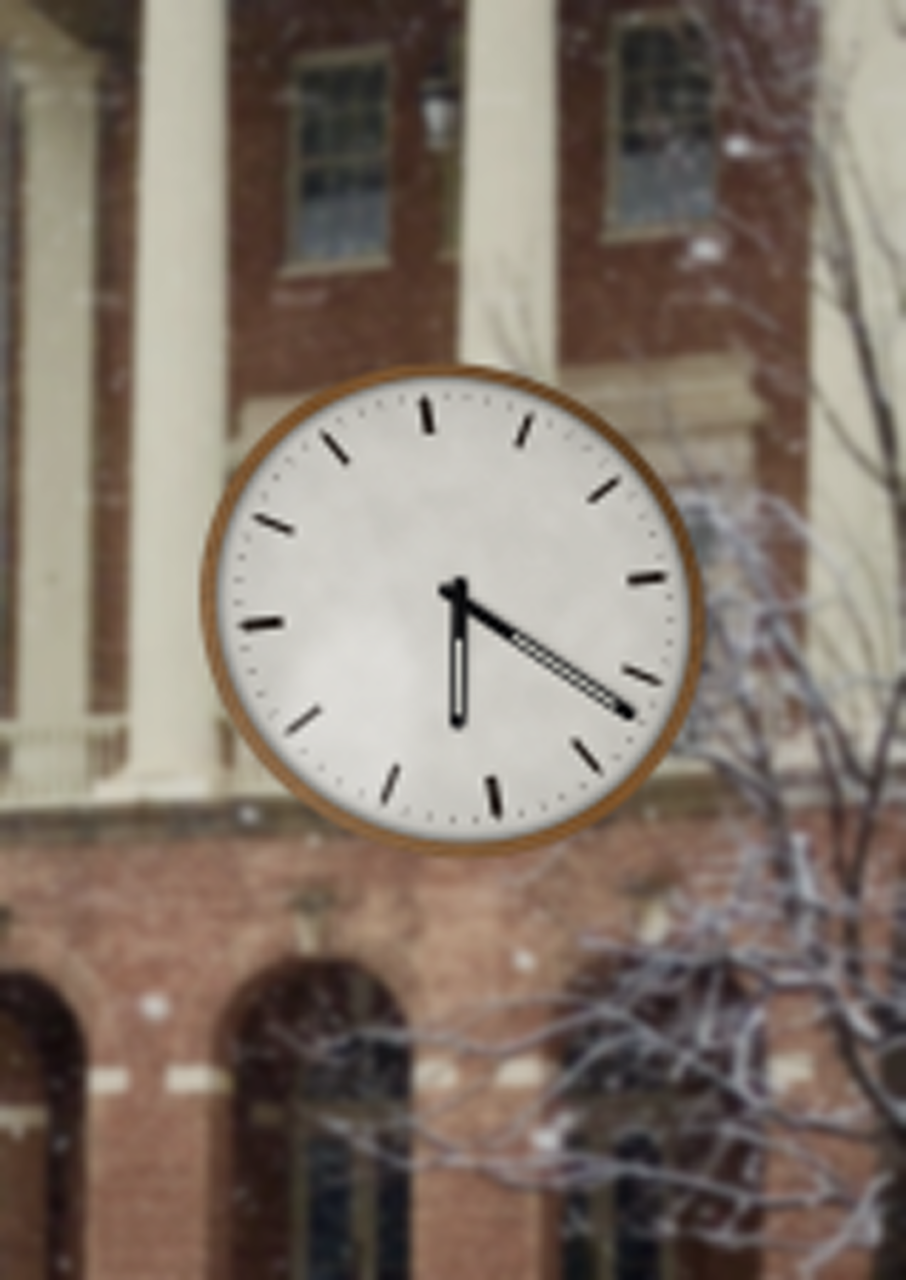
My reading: 6:22
